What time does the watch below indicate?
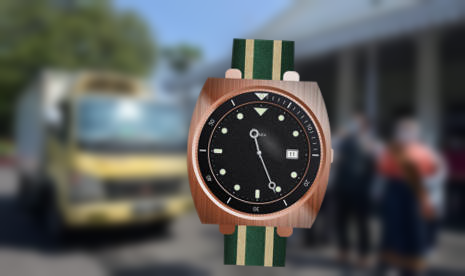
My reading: 11:26
